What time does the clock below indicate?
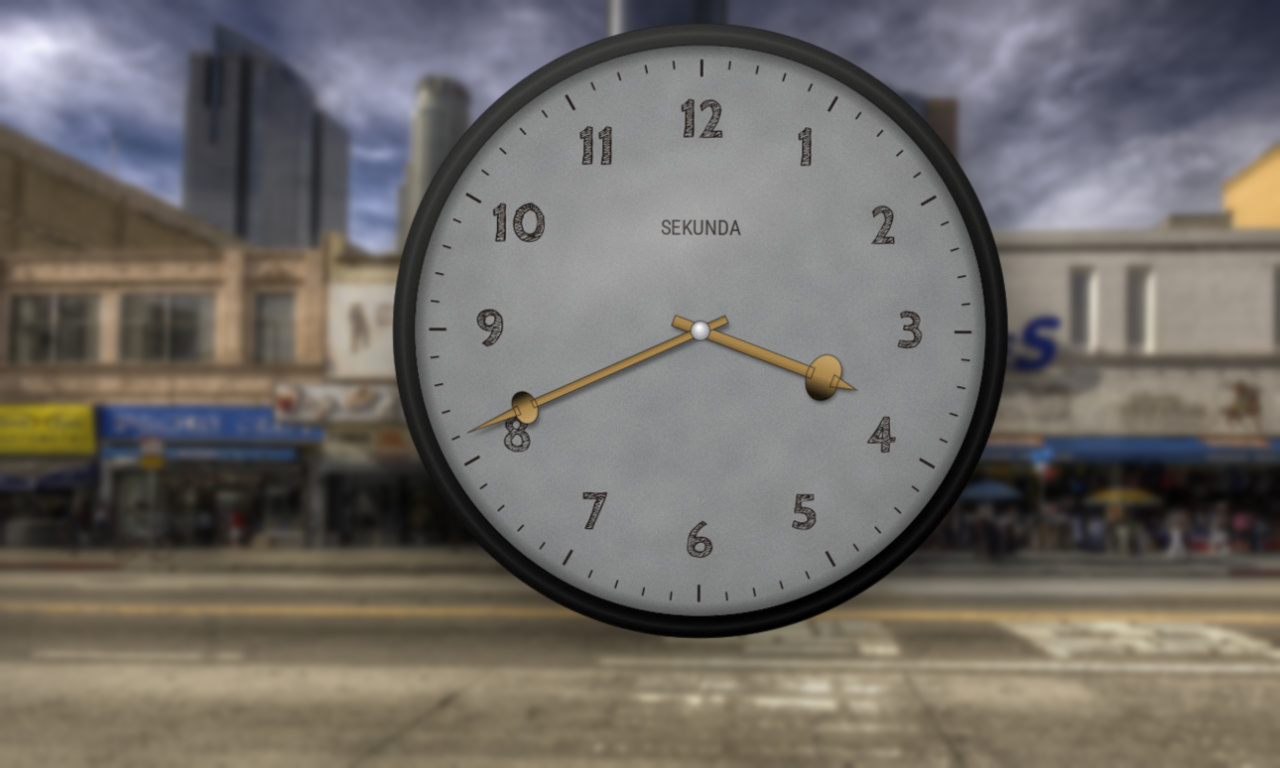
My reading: 3:41
